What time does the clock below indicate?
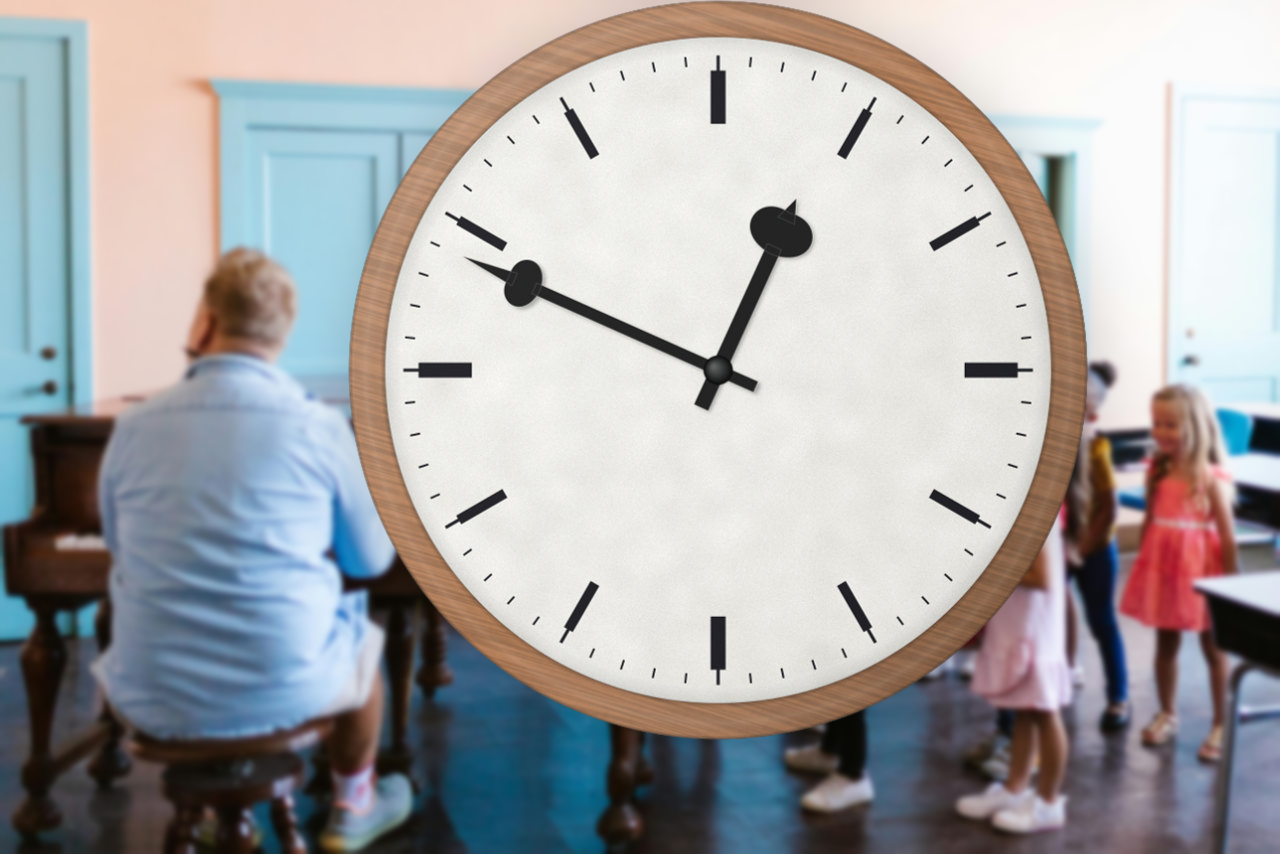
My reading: 12:49
